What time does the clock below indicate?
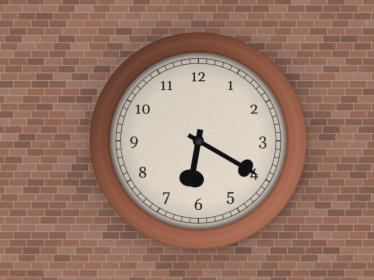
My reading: 6:20
